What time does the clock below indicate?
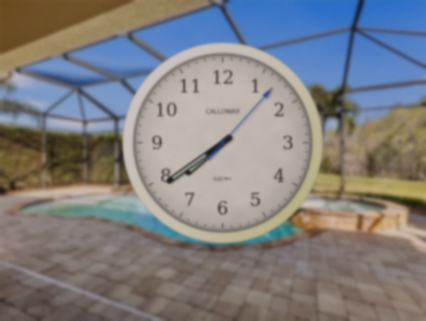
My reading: 7:39:07
